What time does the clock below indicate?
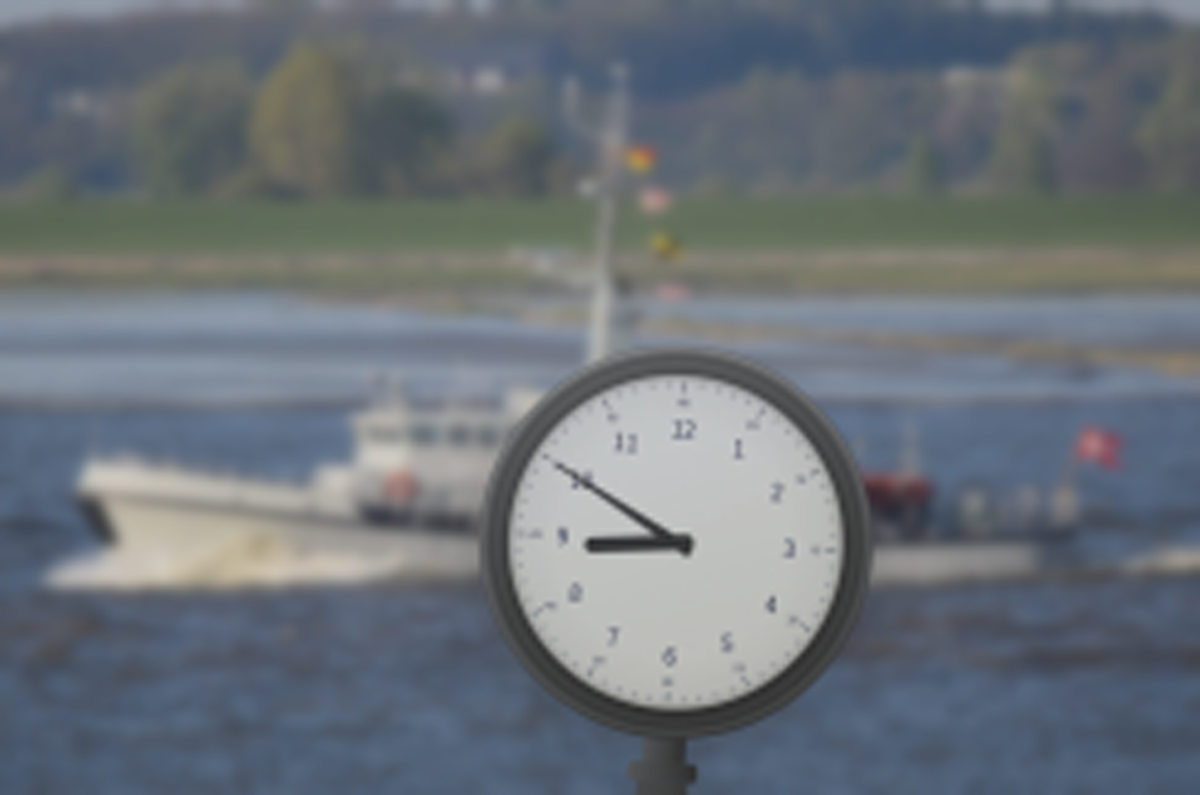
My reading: 8:50
